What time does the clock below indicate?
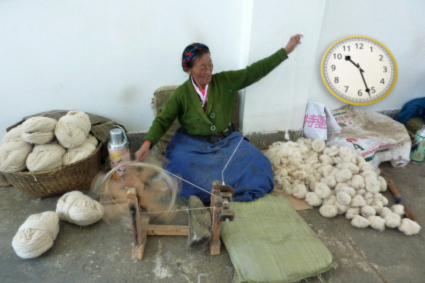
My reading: 10:27
